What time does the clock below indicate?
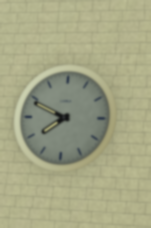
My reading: 7:49
